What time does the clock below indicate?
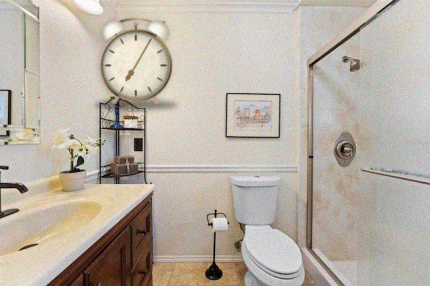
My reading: 7:05
